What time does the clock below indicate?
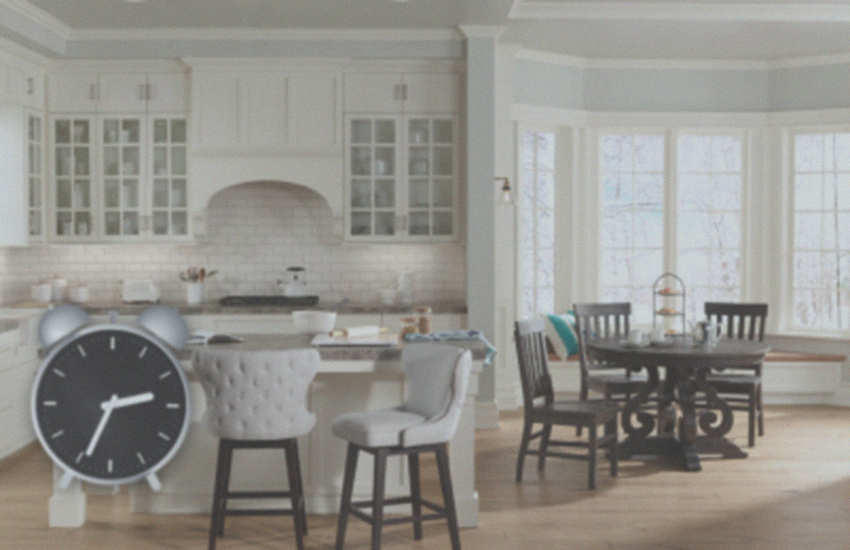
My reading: 2:34
